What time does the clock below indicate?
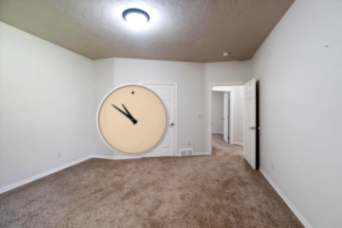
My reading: 10:51
